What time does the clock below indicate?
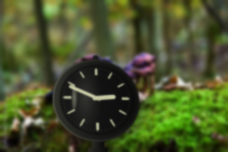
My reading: 2:49
